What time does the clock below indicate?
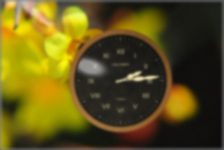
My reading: 2:14
